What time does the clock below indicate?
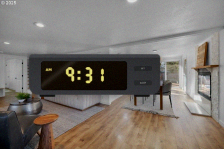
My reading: 9:31
